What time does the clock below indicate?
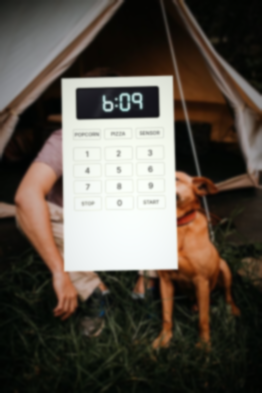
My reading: 6:09
